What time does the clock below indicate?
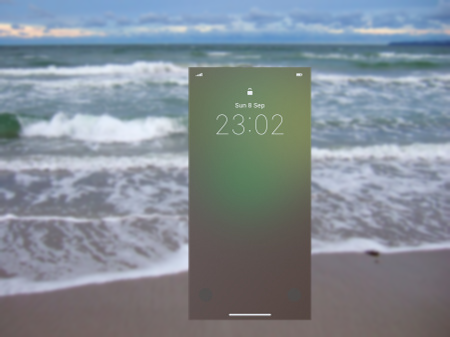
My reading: 23:02
